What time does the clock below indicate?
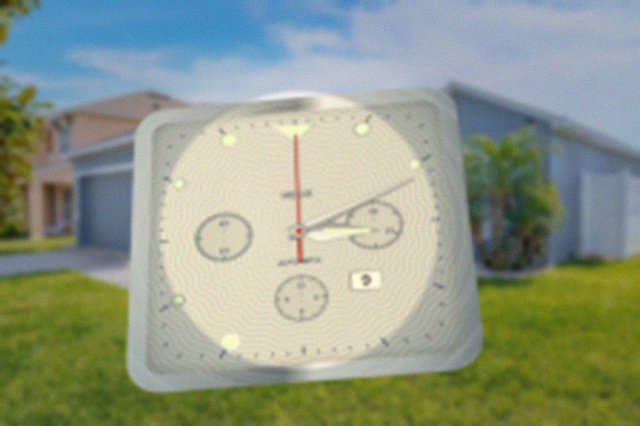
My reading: 3:11
